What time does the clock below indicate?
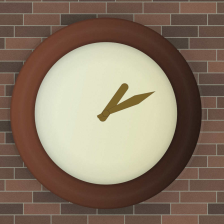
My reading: 1:11
